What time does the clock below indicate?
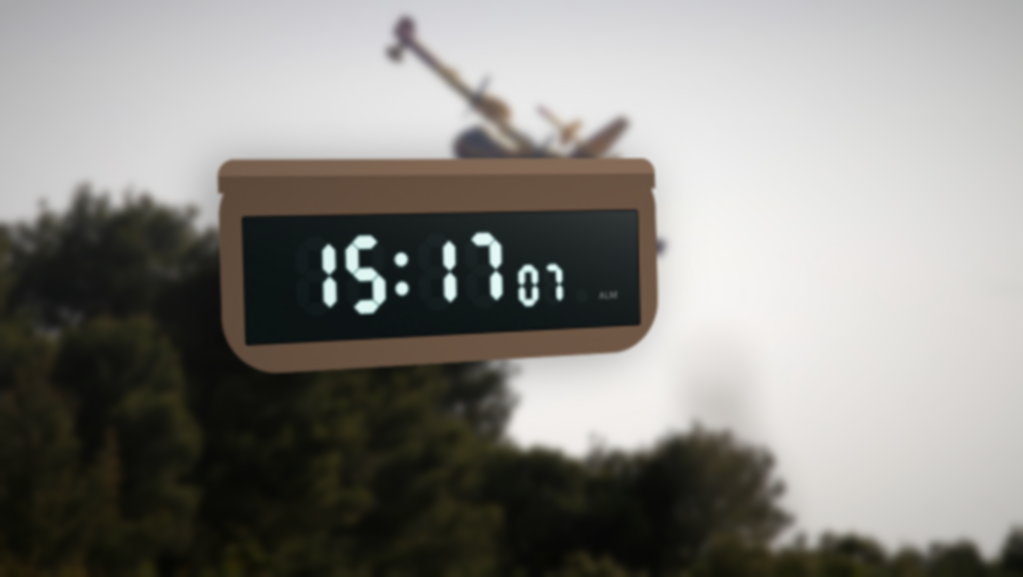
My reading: 15:17:07
